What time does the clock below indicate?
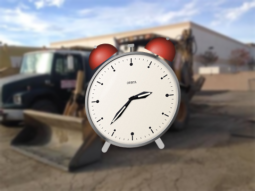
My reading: 2:37
